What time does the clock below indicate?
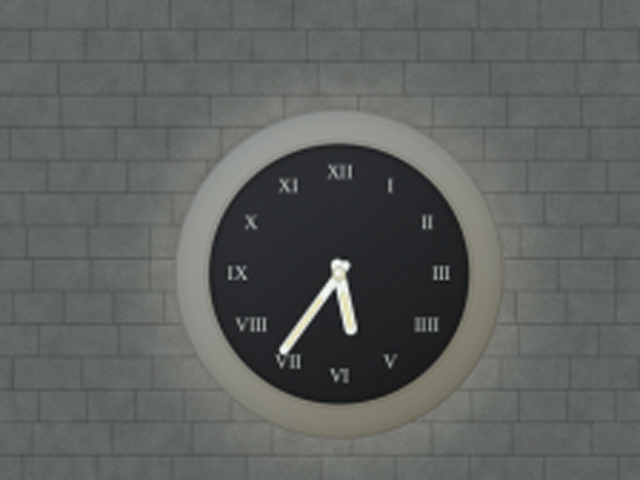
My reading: 5:36
